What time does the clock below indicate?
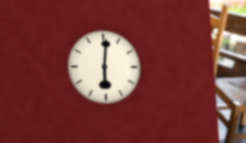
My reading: 6:01
